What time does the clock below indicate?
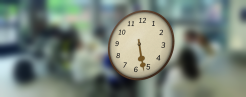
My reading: 5:27
